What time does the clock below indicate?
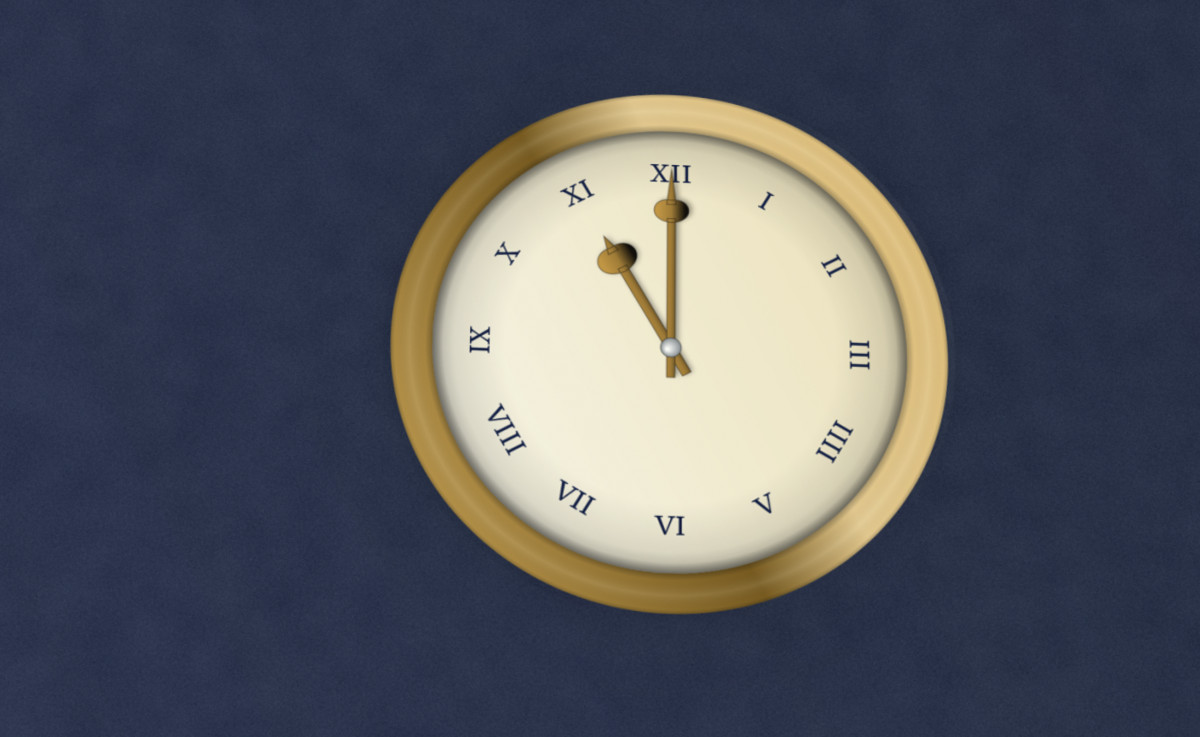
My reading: 11:00
